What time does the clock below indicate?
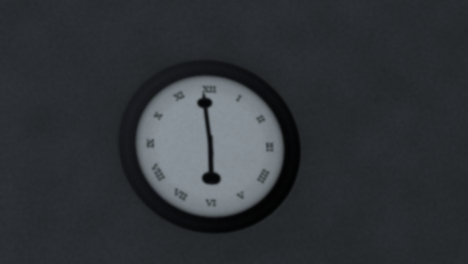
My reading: 5:59
